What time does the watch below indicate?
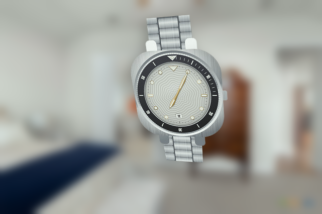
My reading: 7:05
